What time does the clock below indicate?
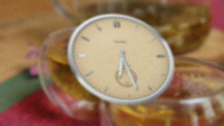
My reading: 6:28
